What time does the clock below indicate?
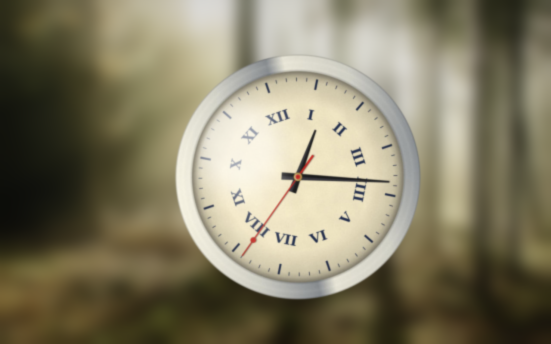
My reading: 1:18:39
